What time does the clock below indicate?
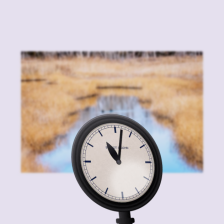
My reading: 11:02
